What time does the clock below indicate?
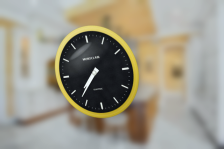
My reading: 7:37
